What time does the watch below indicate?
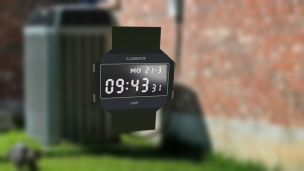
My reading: 9:43:31
